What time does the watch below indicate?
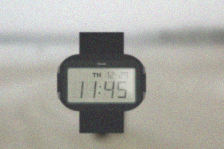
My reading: 11:45
